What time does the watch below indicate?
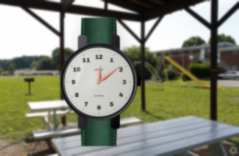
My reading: 12:09
